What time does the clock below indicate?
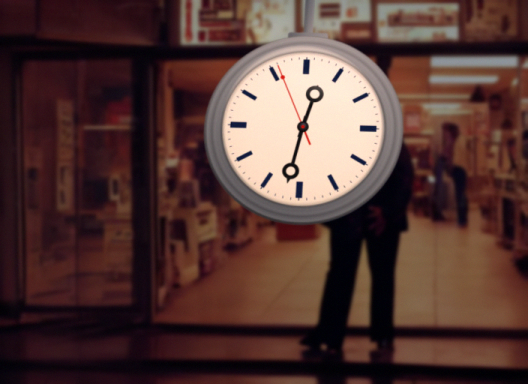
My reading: 12:31:56
